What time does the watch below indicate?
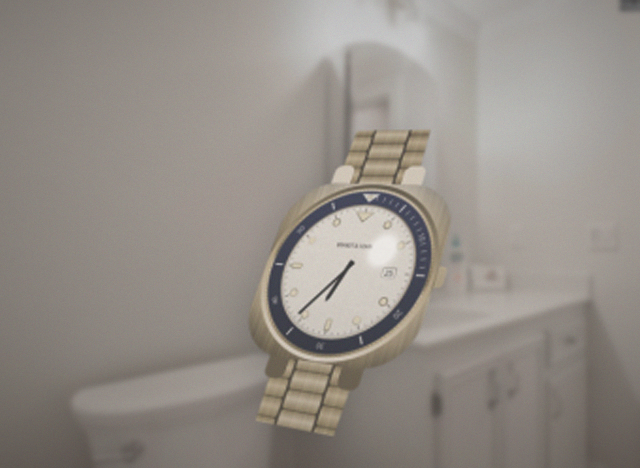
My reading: 6:36
